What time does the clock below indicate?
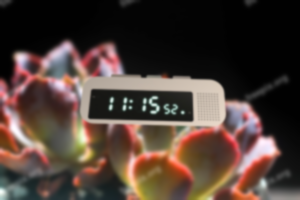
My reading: 11:15
